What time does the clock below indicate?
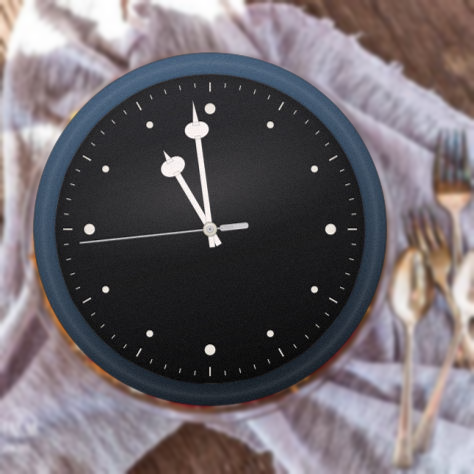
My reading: 10:58:44
